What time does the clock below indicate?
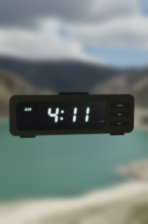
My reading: 4:11
